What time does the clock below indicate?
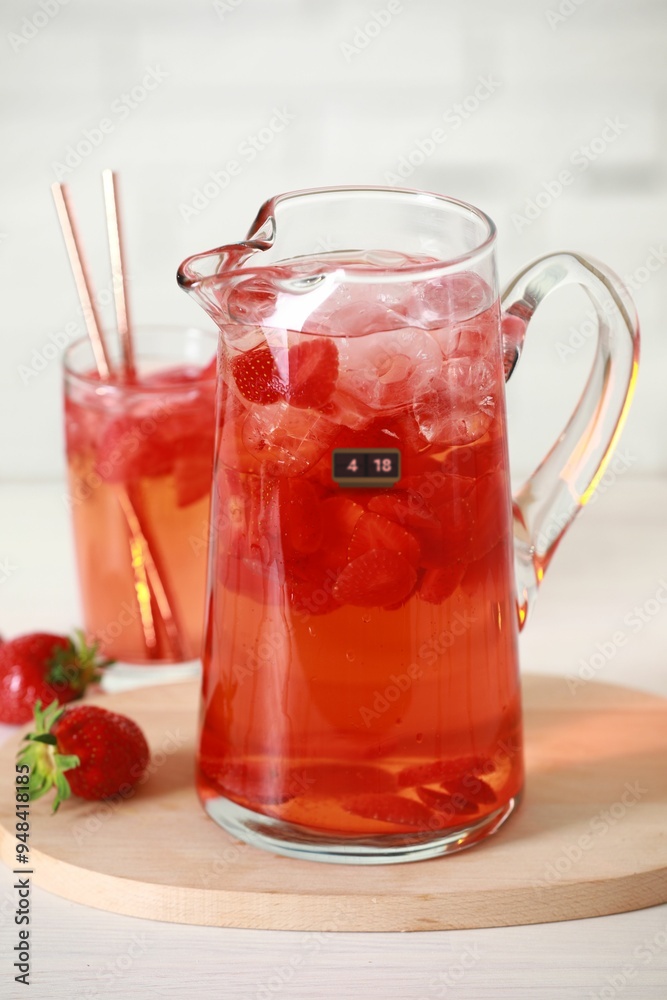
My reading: 4:18
